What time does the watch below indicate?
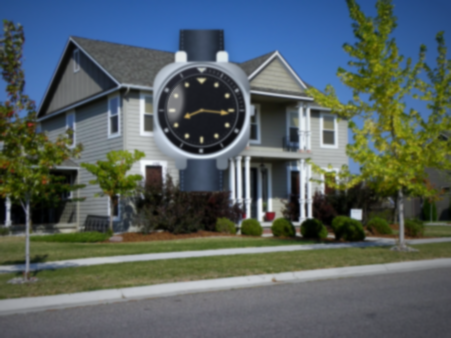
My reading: 8:16
